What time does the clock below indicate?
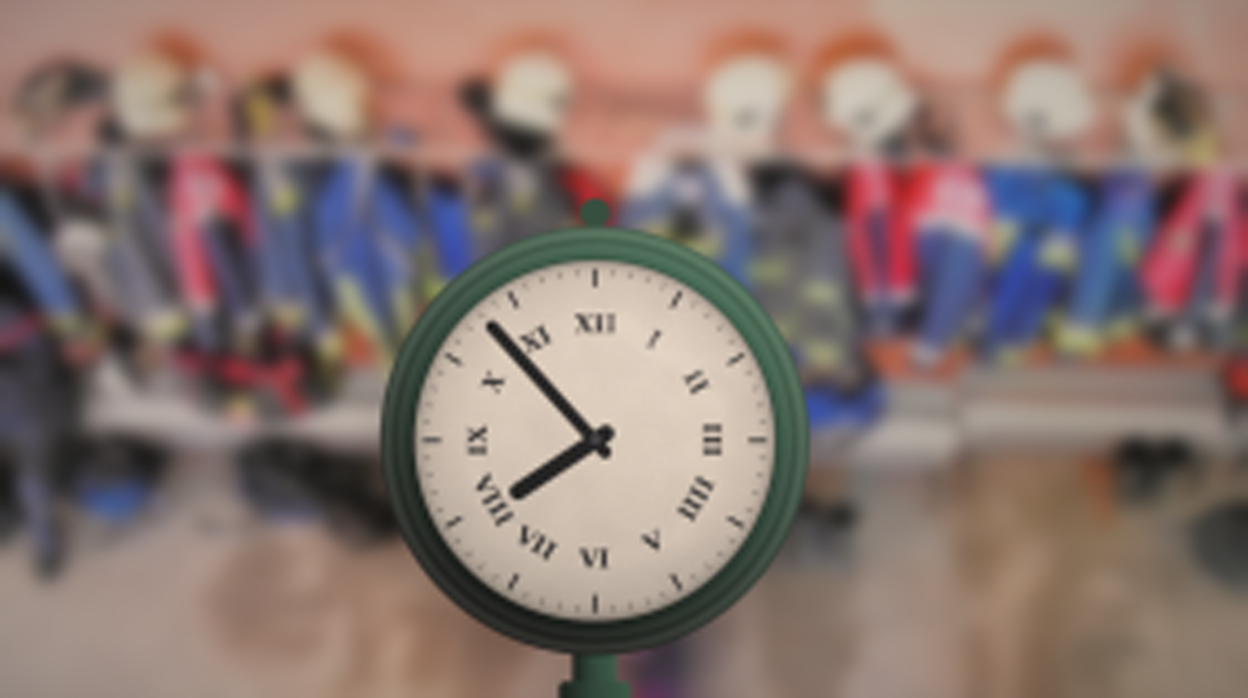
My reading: 7:53
